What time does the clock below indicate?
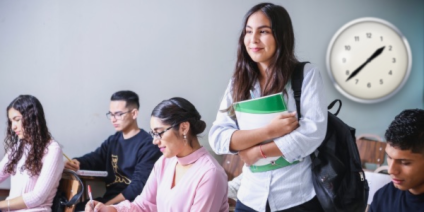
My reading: 1:38
